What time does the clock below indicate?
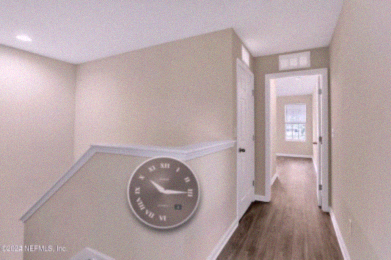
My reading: 10:15
